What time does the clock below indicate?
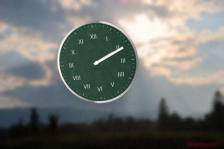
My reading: 2:11
